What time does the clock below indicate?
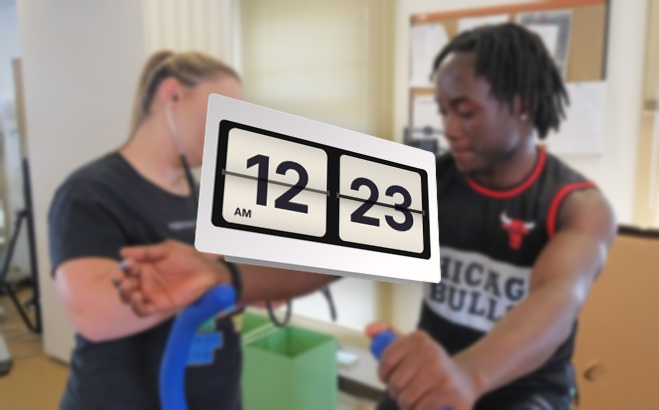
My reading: 12:23
